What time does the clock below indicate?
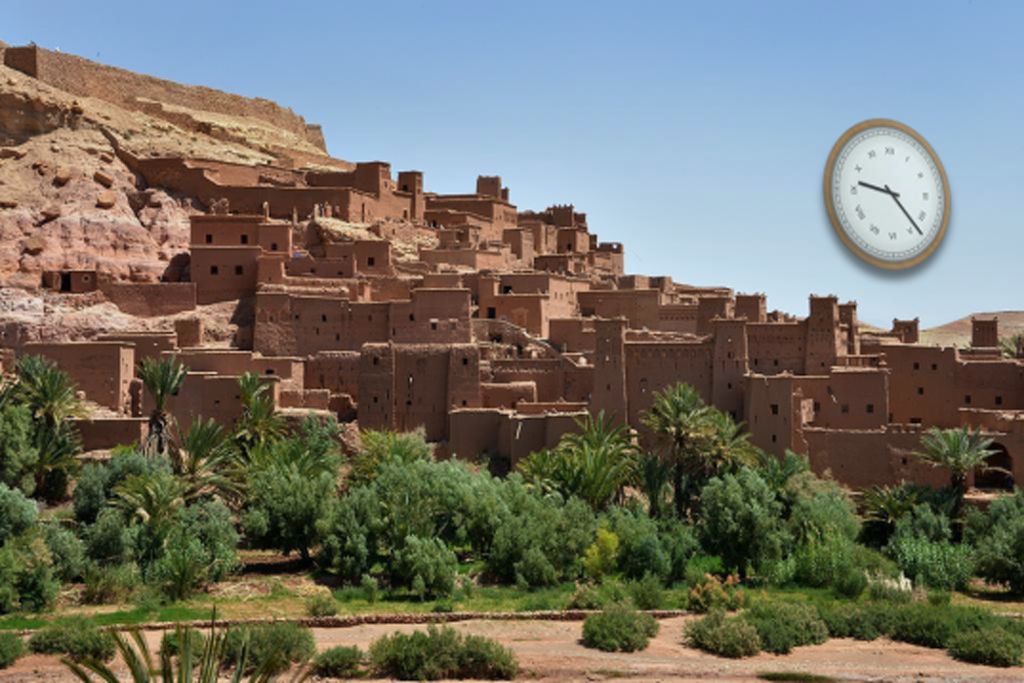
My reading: 9:23
